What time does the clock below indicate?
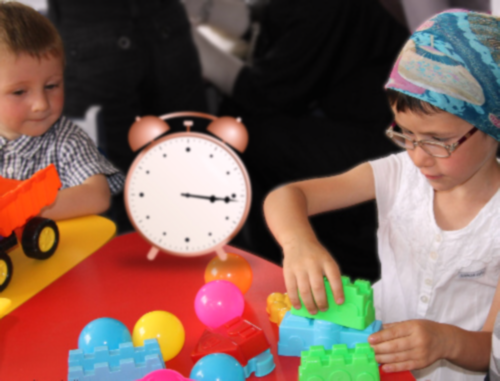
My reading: 3:16
